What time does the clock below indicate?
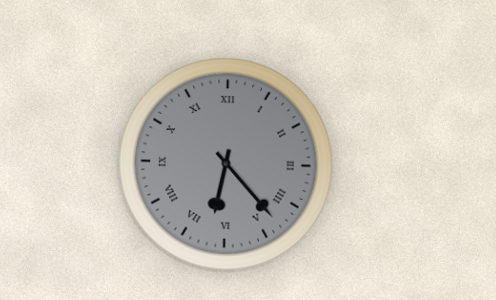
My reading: 6:23
